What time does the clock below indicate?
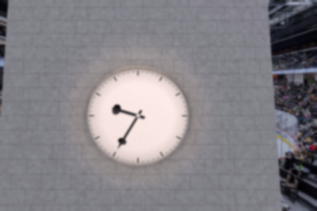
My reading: 9:35
